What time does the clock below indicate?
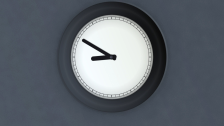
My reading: 8:50
